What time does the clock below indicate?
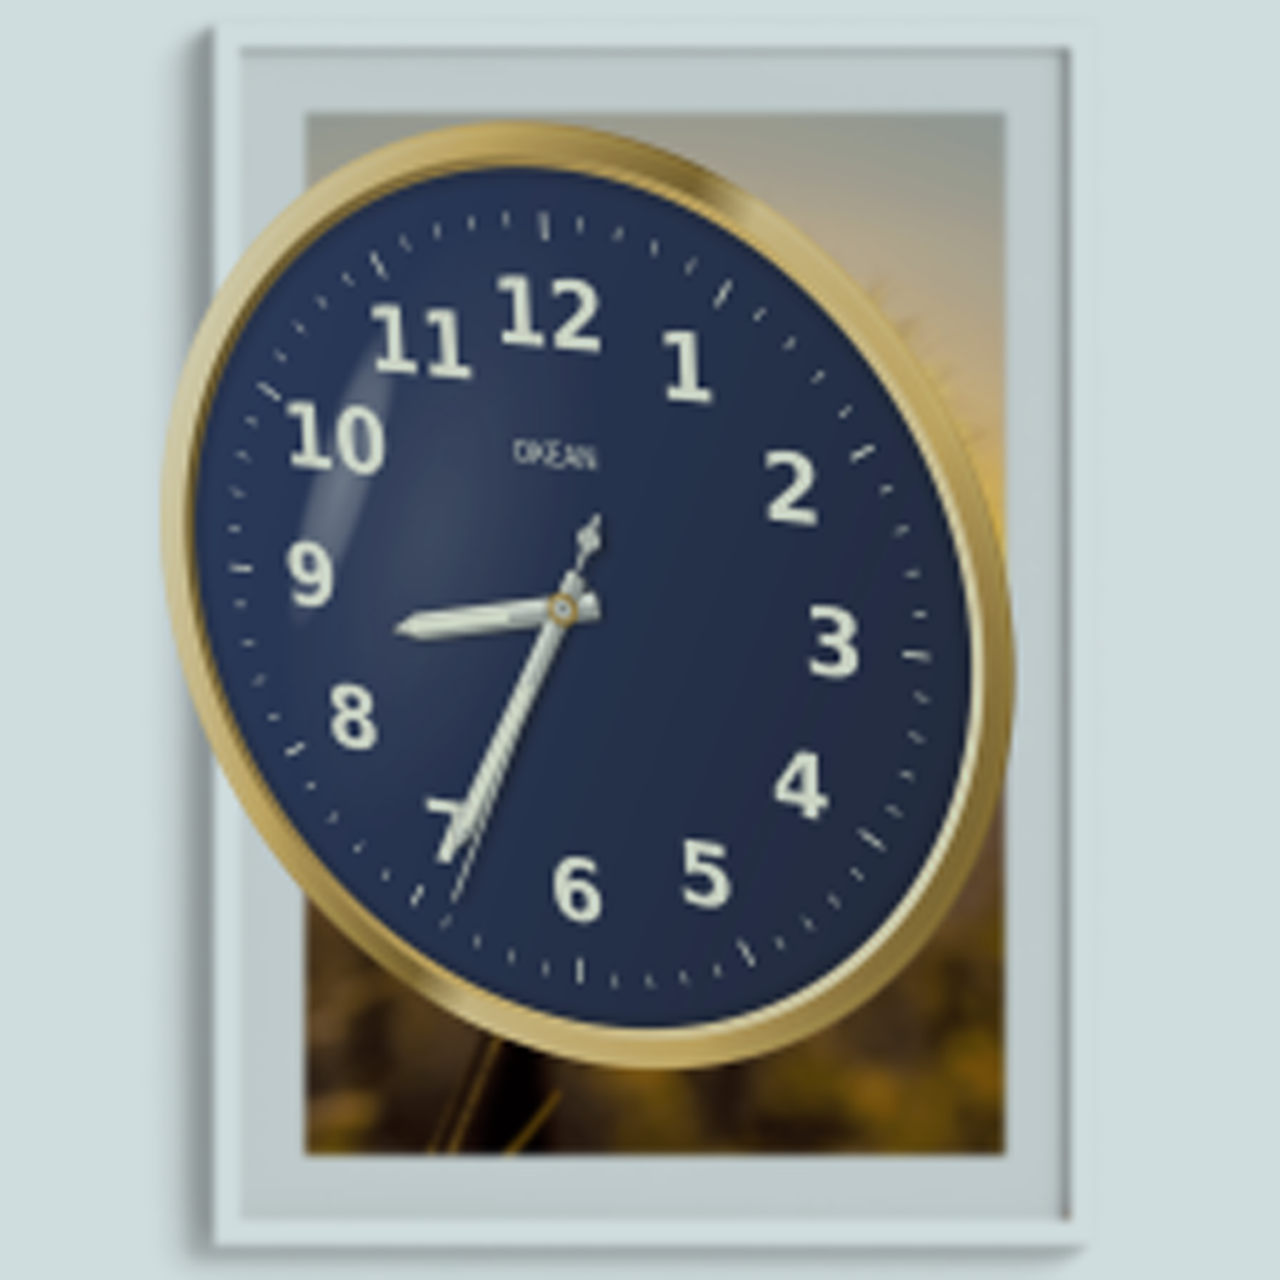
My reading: 8:34:34
